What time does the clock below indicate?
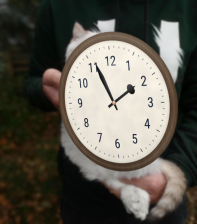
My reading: 1:56
